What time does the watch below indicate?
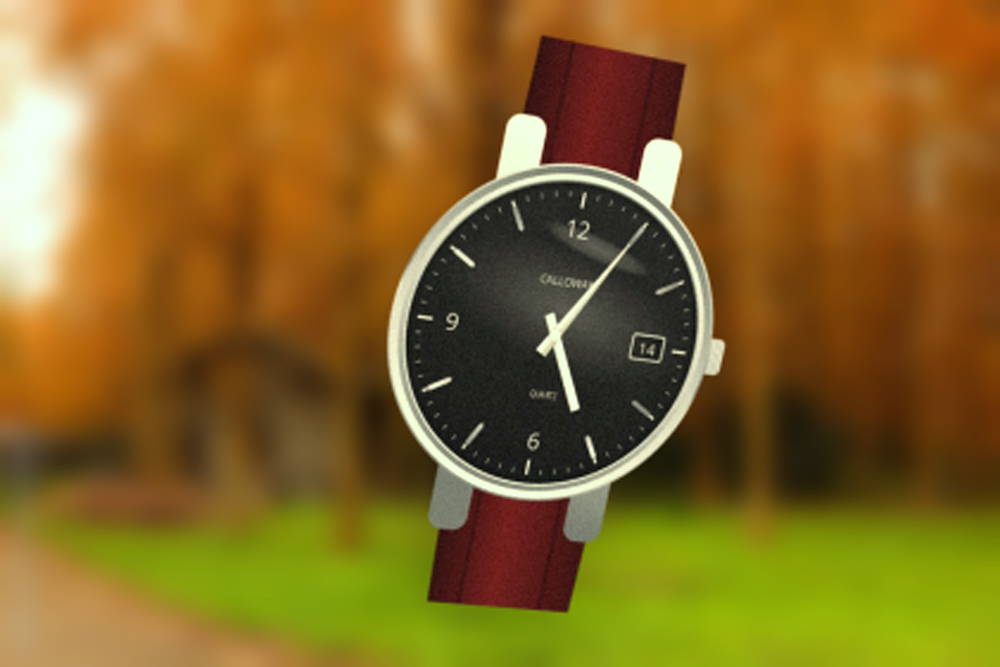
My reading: 5:05
